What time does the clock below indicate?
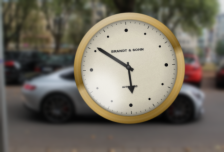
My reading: 5:51
